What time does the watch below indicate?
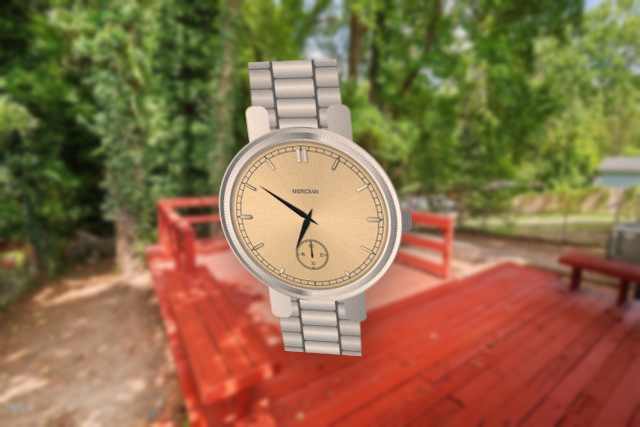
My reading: 6:51
